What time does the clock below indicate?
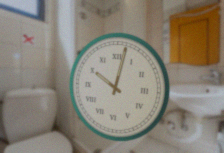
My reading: 10:02
